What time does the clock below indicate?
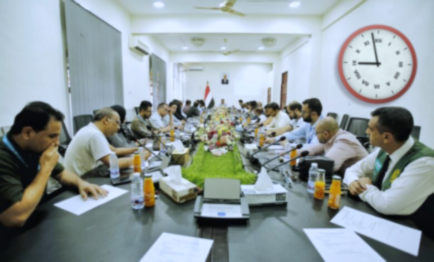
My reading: 8:58
